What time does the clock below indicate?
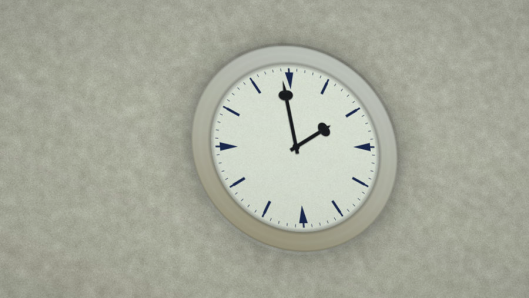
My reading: 1:59
